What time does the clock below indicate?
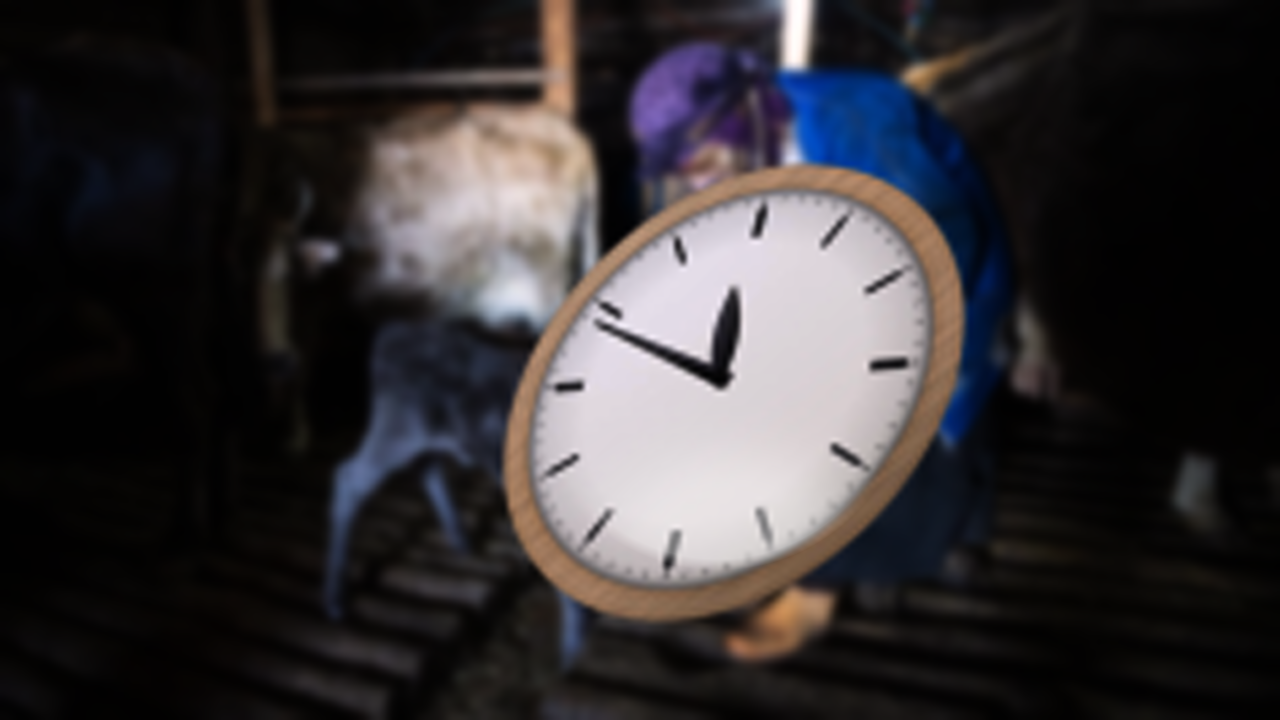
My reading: 11:49
